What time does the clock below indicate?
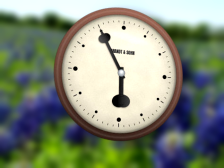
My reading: 5:55
